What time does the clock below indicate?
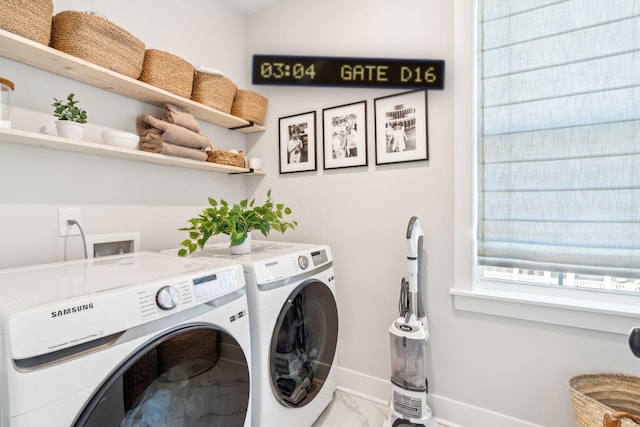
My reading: 3:04
